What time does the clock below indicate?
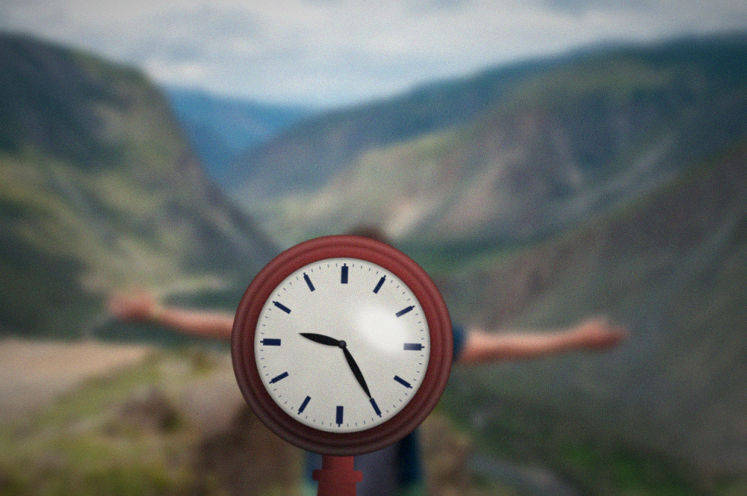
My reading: 9:25
